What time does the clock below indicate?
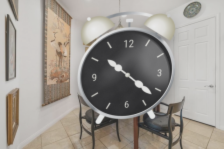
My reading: 10:22
